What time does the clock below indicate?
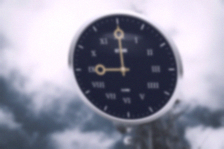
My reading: 9:00
